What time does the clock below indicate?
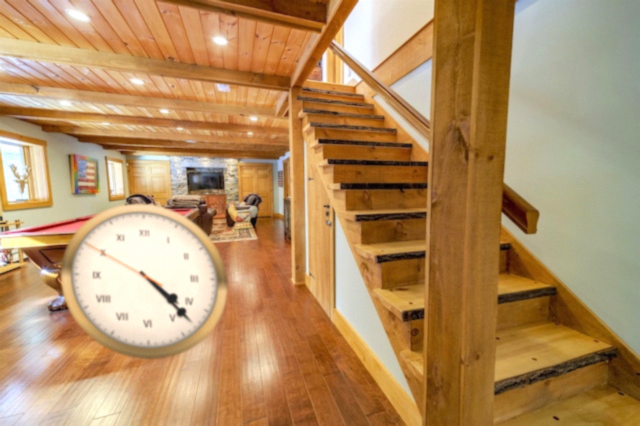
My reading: 4:22:50
